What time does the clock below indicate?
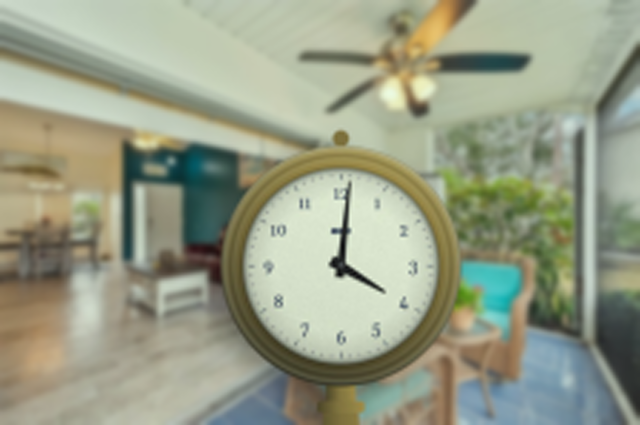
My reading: 4:01
